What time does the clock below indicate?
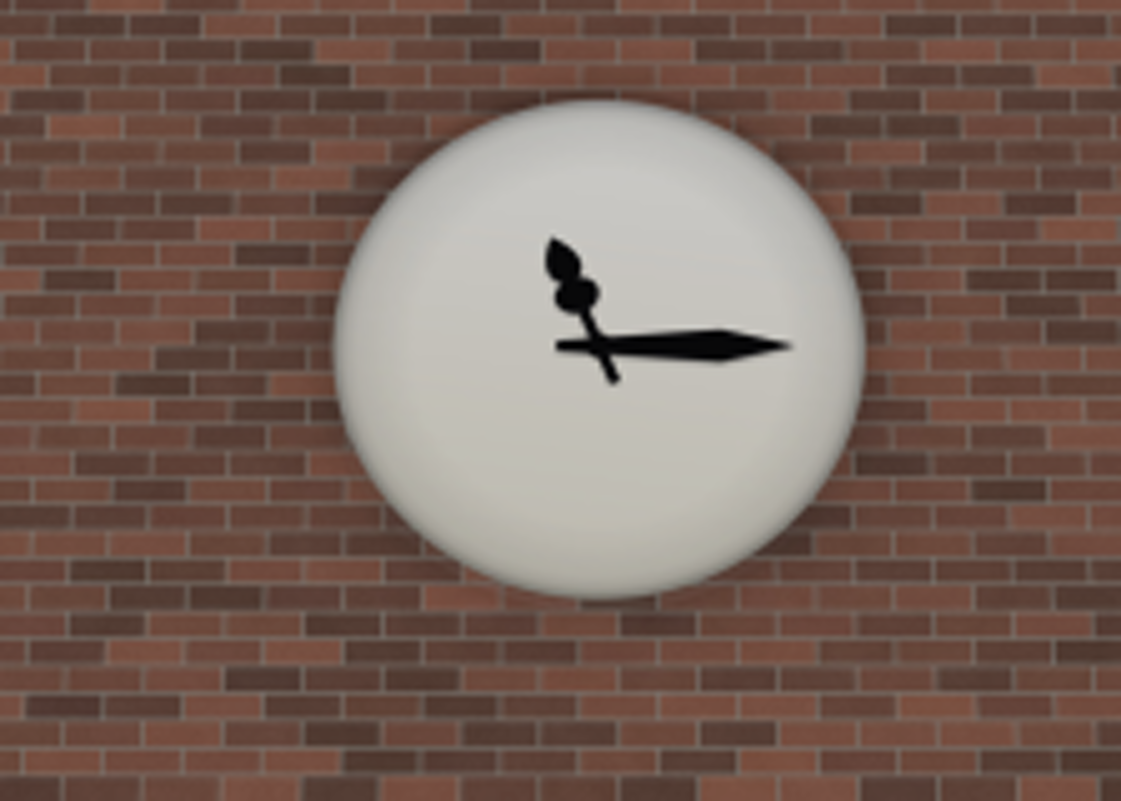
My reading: 11:15
